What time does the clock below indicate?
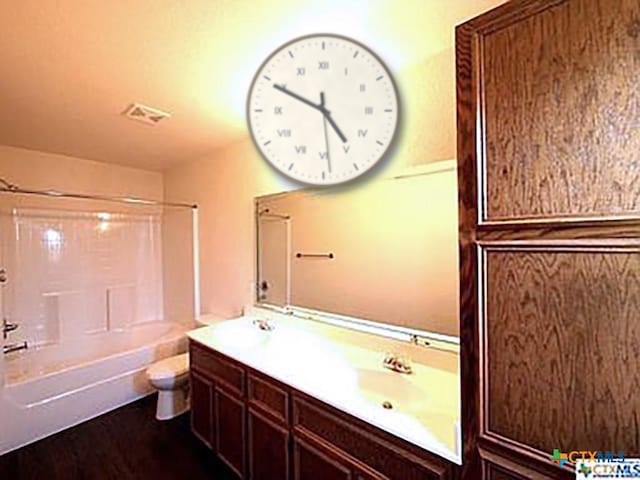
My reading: 4:49:29
